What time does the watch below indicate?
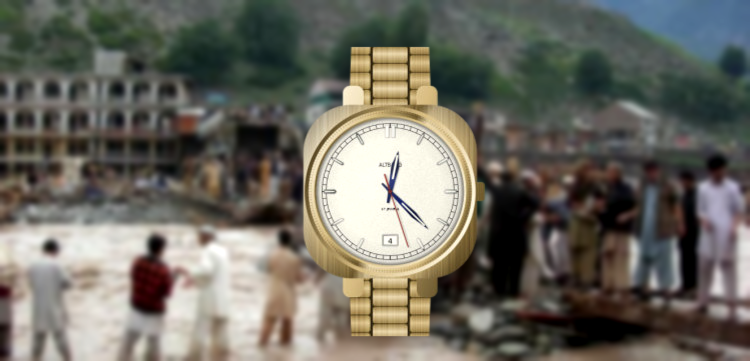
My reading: 12:22:27
